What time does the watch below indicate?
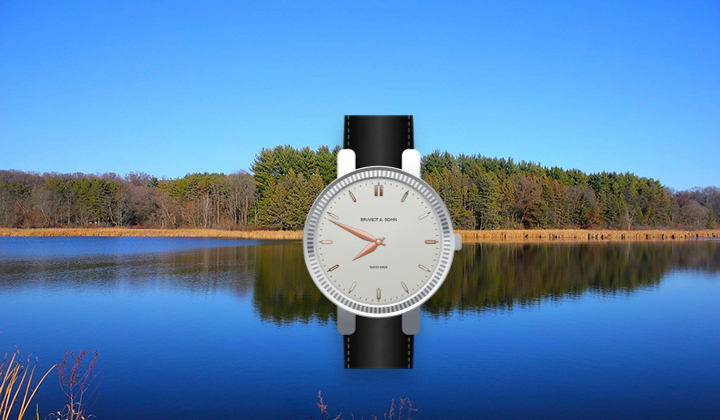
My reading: 7:49
